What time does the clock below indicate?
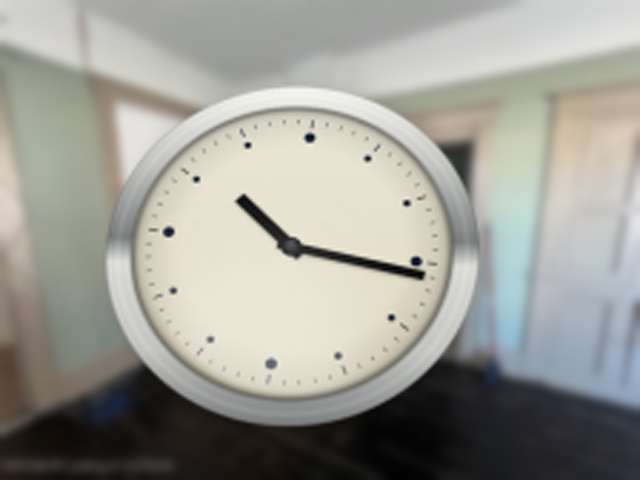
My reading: 10:16
